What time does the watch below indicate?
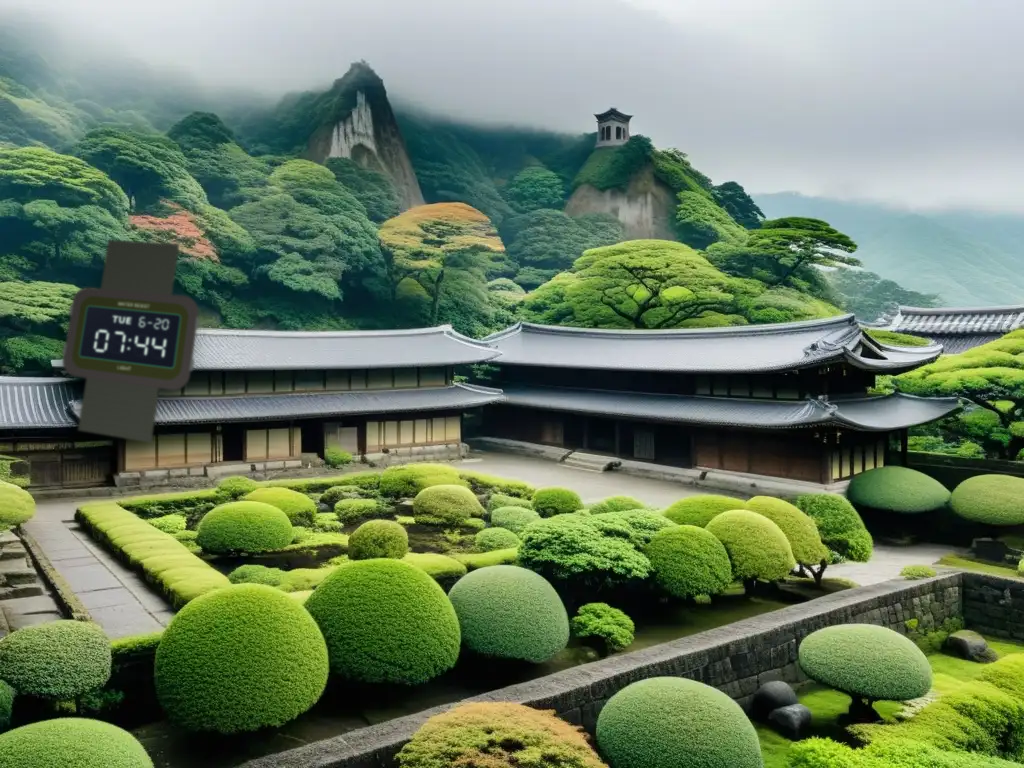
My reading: 7:44
